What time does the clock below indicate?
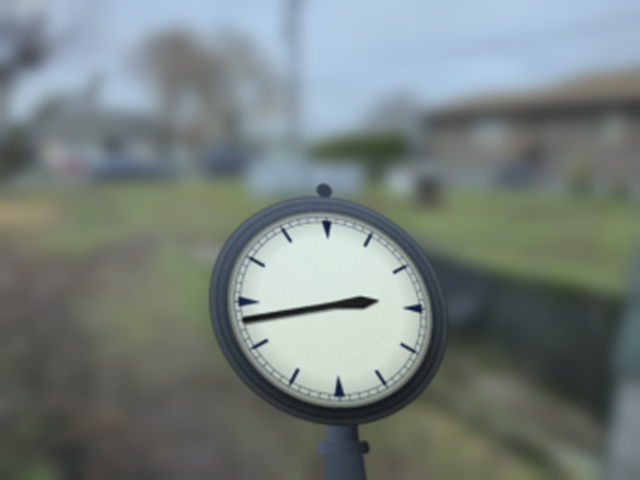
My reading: 2:43
